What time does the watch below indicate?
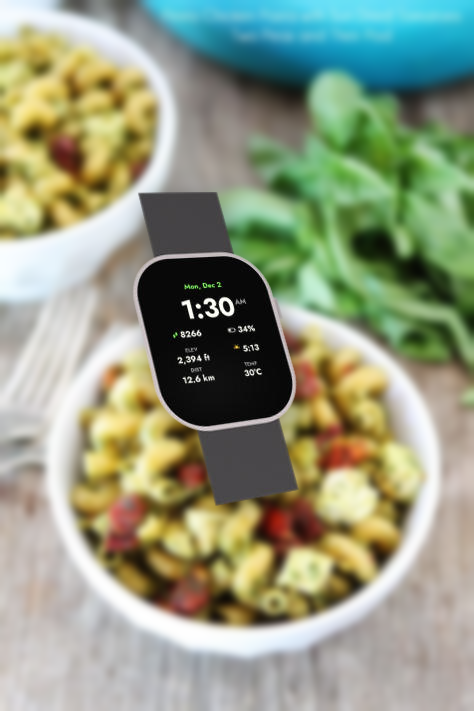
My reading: 1:30
